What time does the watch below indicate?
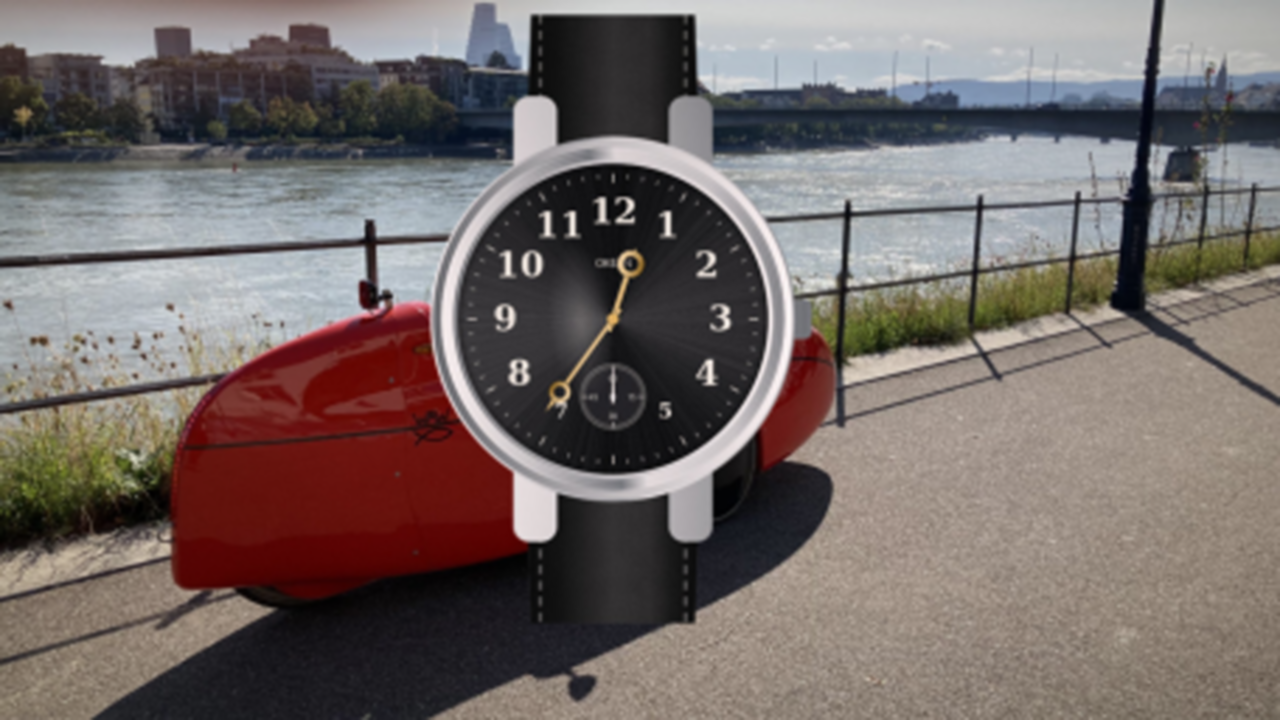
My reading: 12:36
